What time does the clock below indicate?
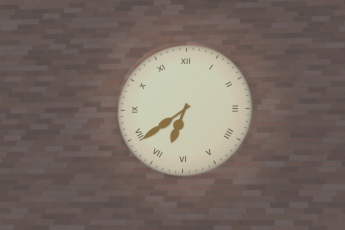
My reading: 6:39
